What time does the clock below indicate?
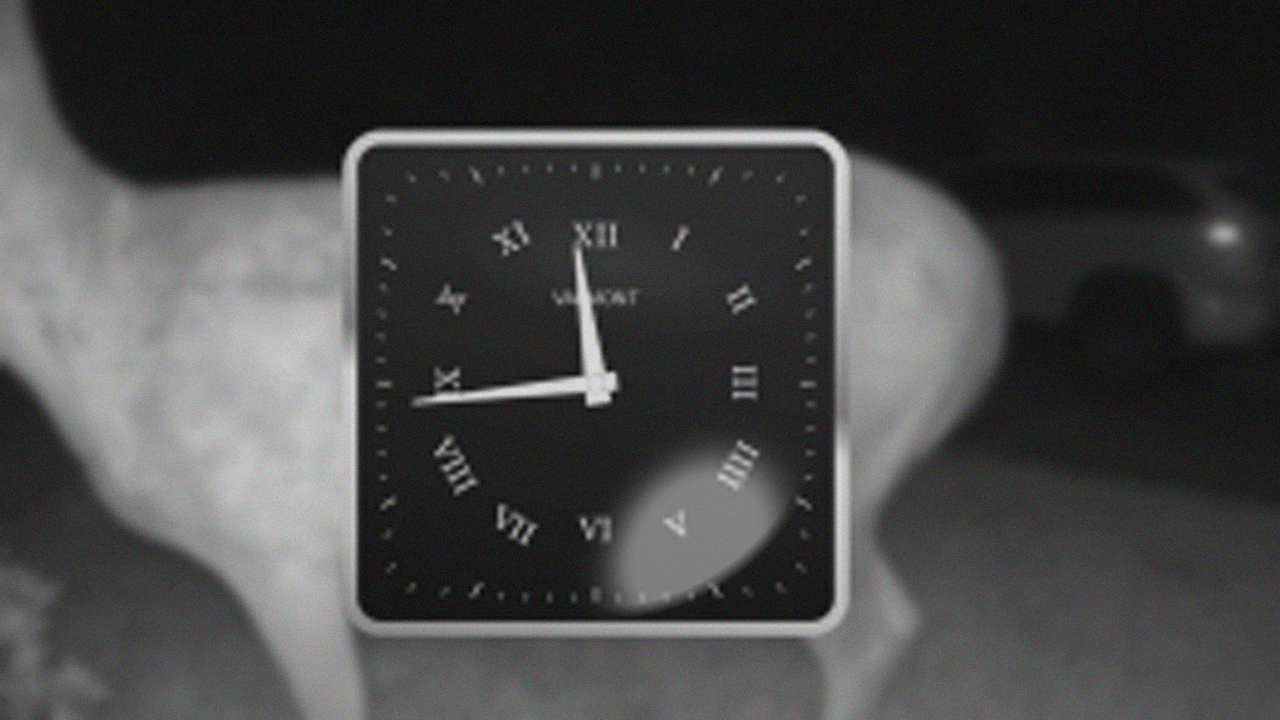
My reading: 11:44
